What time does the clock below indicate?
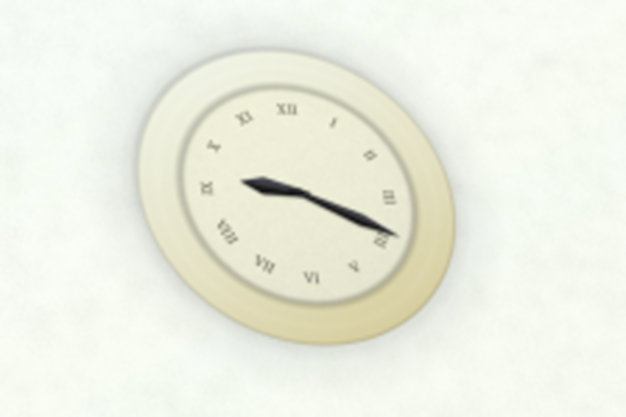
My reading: 9:19
